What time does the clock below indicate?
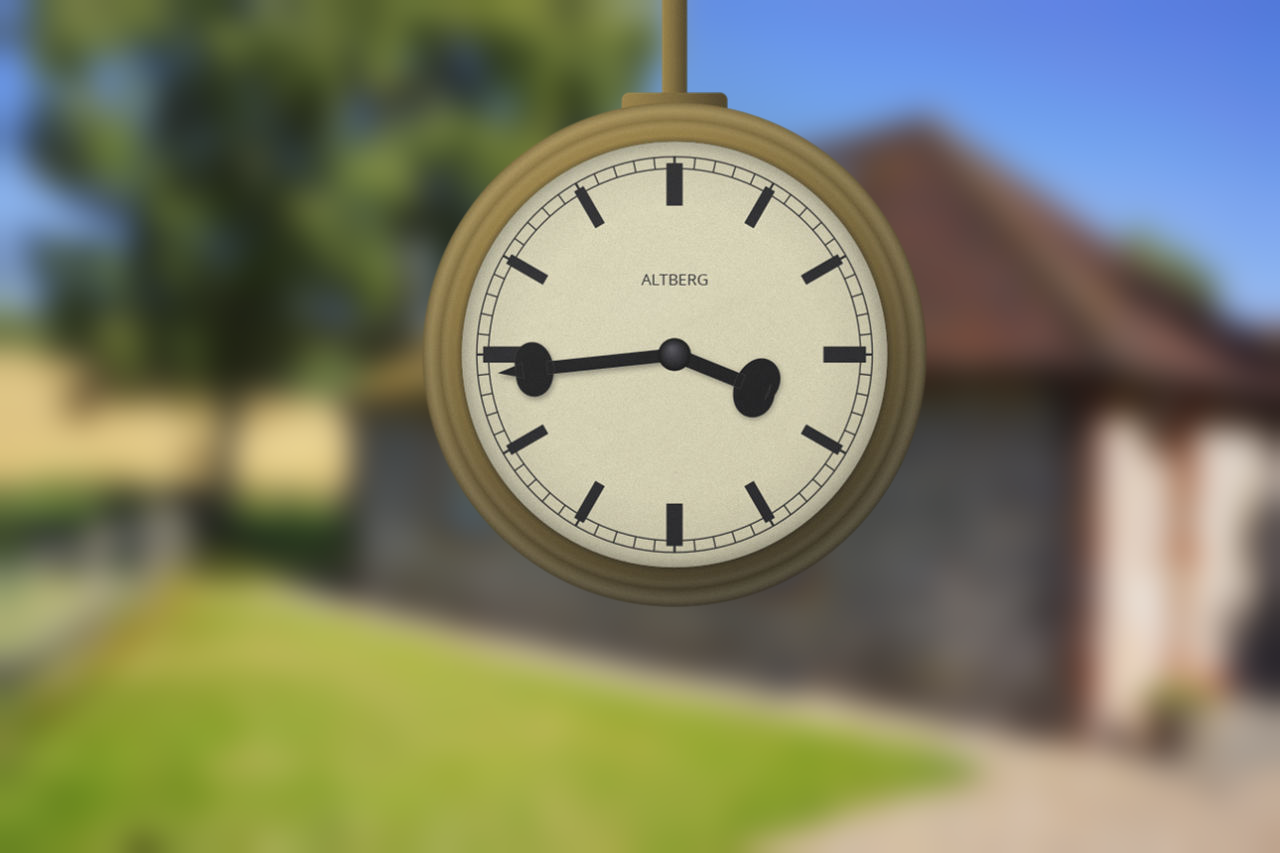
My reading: 3:44
